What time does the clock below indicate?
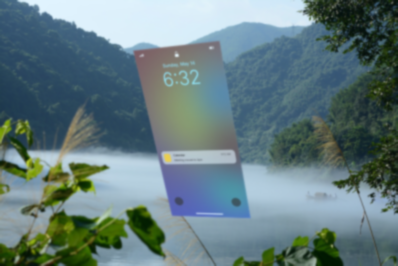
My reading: 6:32
